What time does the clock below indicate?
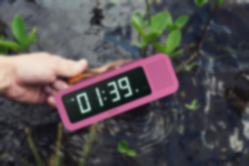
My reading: 1:39
